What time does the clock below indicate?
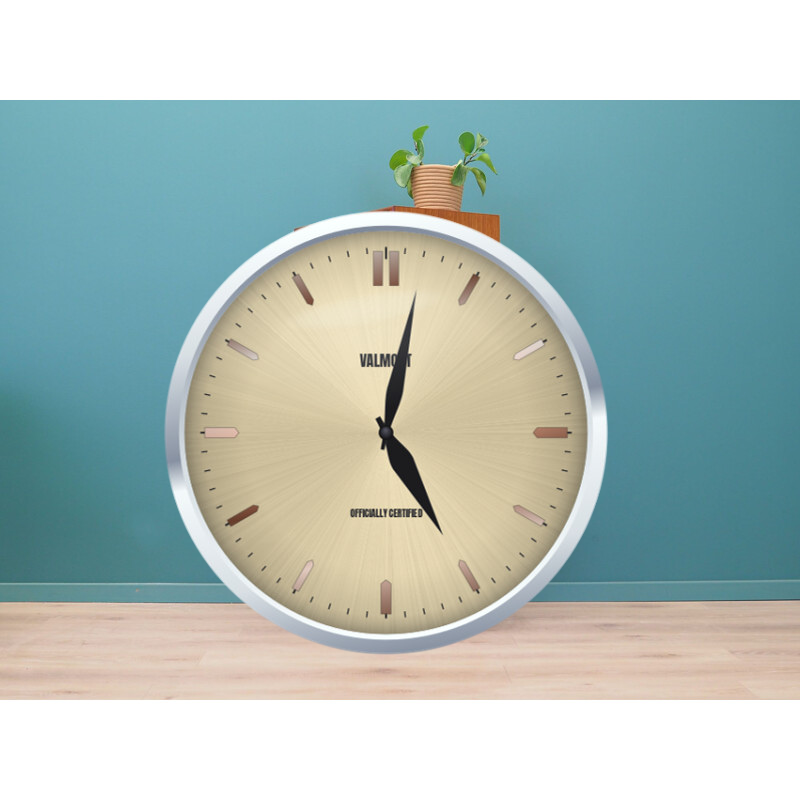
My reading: 5:02
